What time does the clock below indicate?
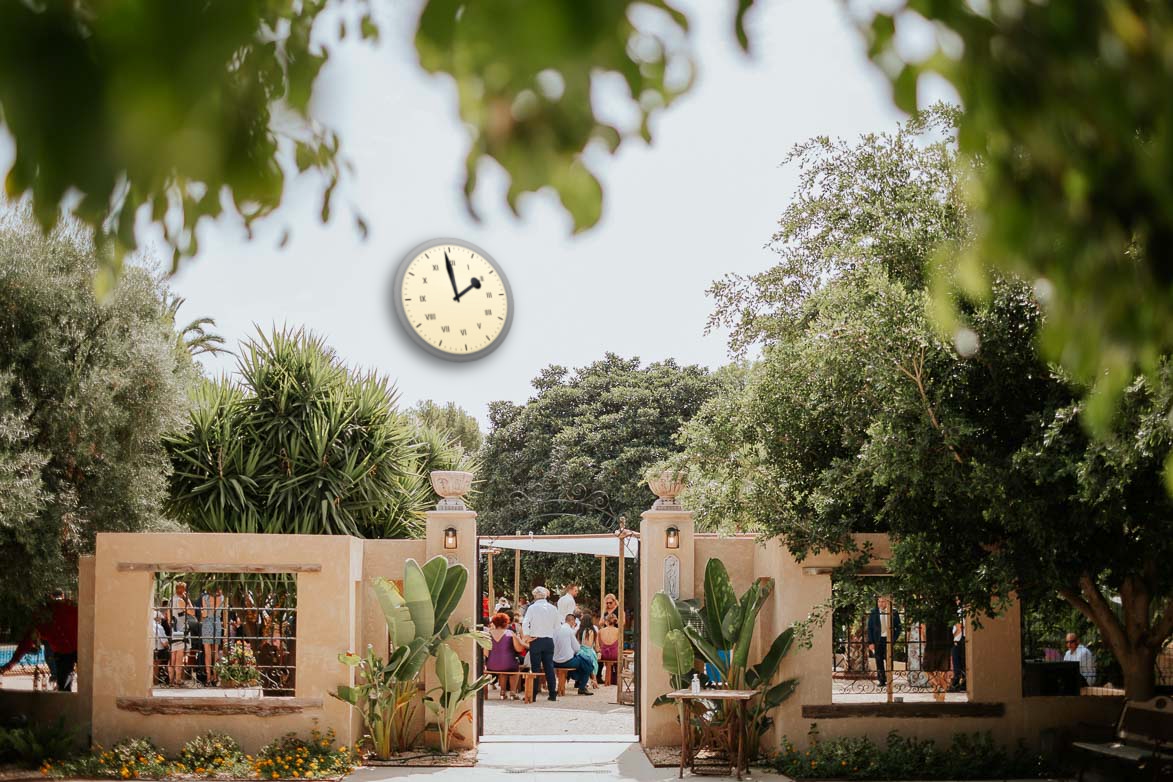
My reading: 1:59
